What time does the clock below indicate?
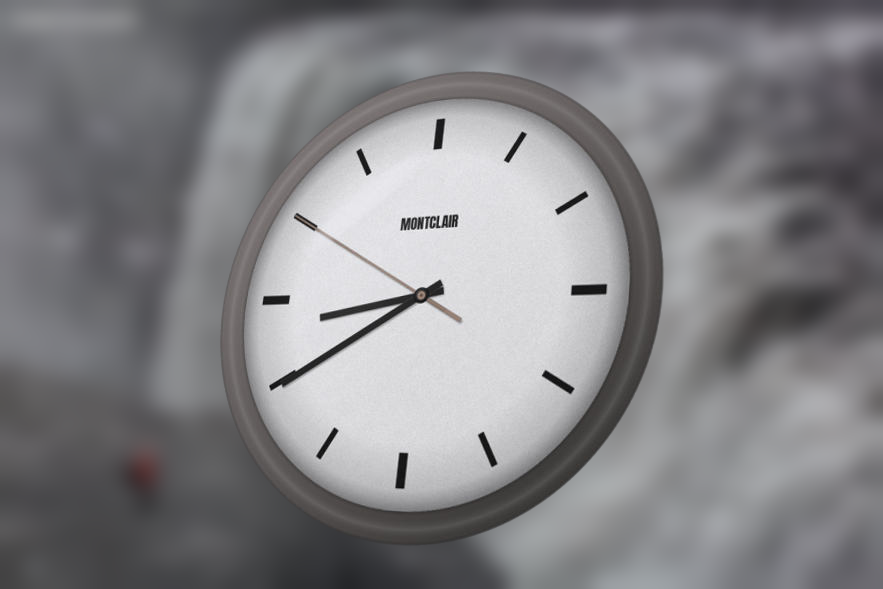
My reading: 8:39:50
